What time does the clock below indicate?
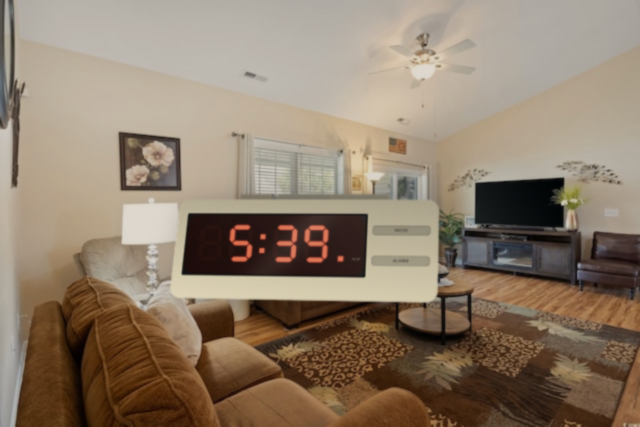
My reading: 5:39
